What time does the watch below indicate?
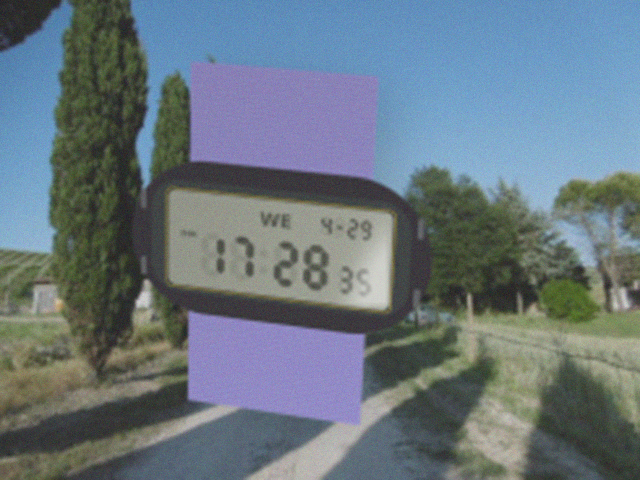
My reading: 17:28:35
